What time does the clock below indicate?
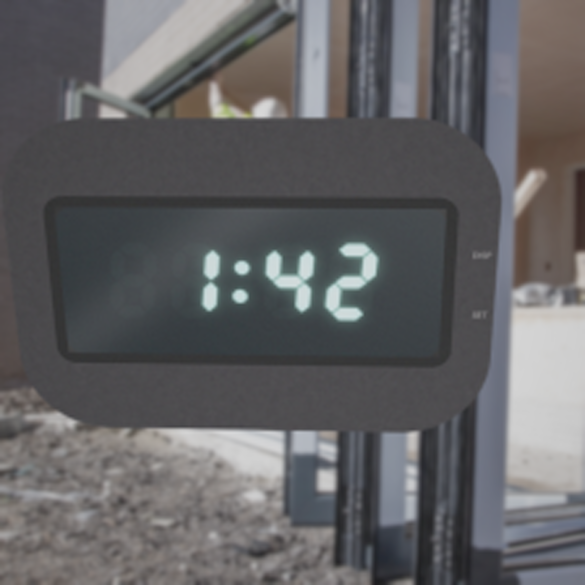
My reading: 1:42
